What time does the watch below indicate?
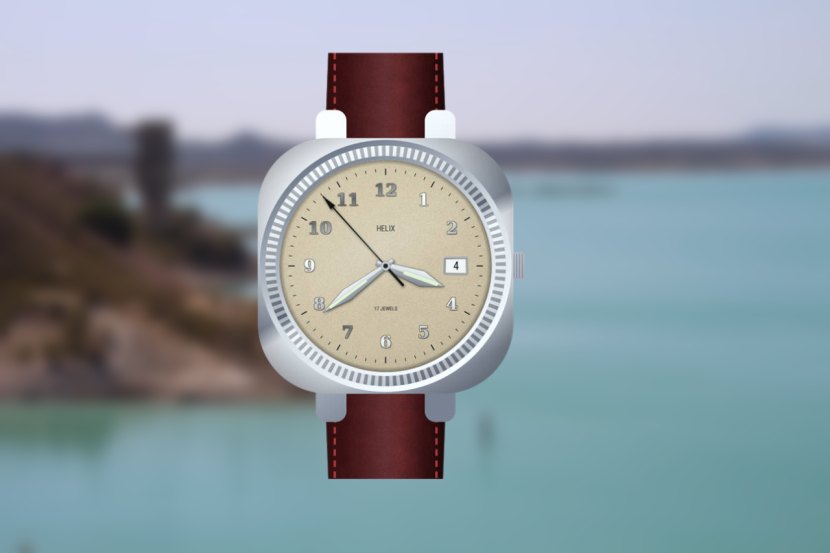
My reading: 3:38:53
